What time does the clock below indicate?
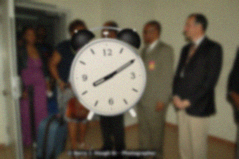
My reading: 8:10
